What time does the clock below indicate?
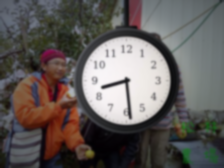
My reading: 8:29
